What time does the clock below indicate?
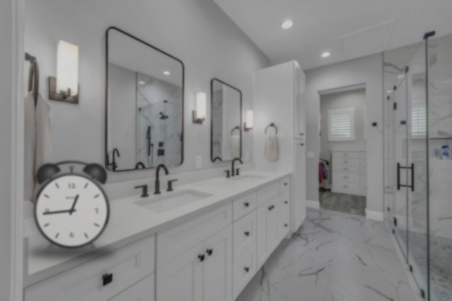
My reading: 12:44
